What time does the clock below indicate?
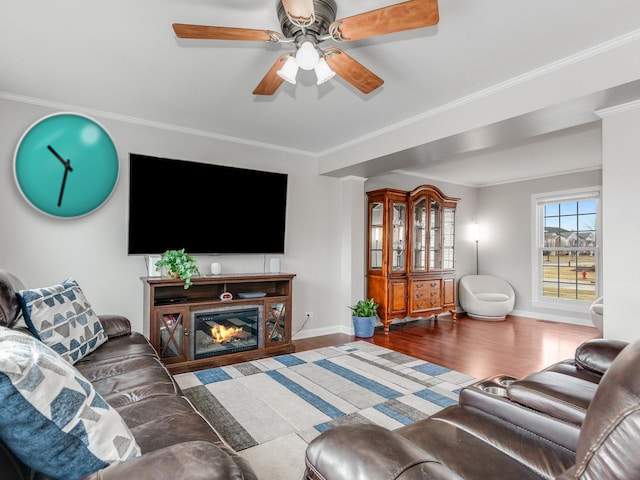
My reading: 10:32
